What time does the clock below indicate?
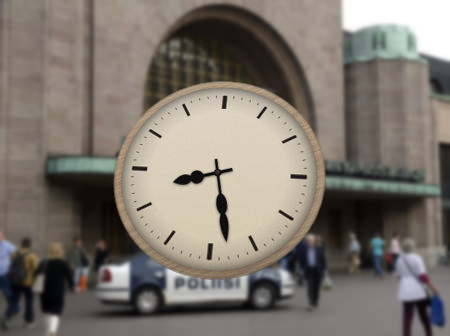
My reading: 8:28
